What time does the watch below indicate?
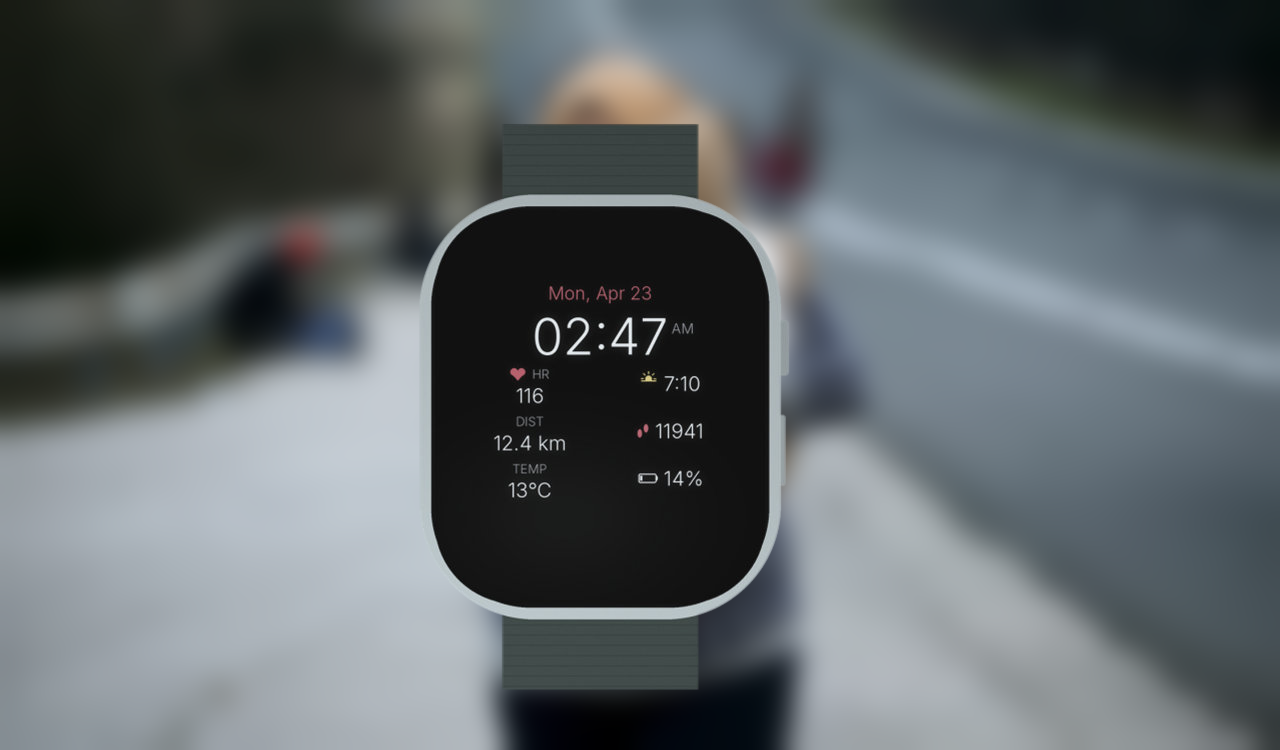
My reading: 2:47
